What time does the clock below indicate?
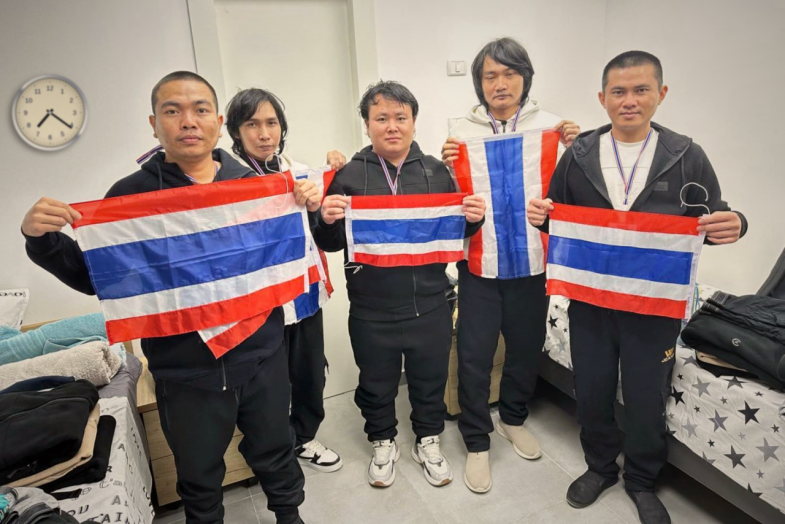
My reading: 7:21
